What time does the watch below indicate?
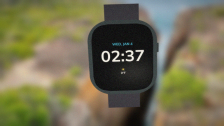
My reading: 2:37
